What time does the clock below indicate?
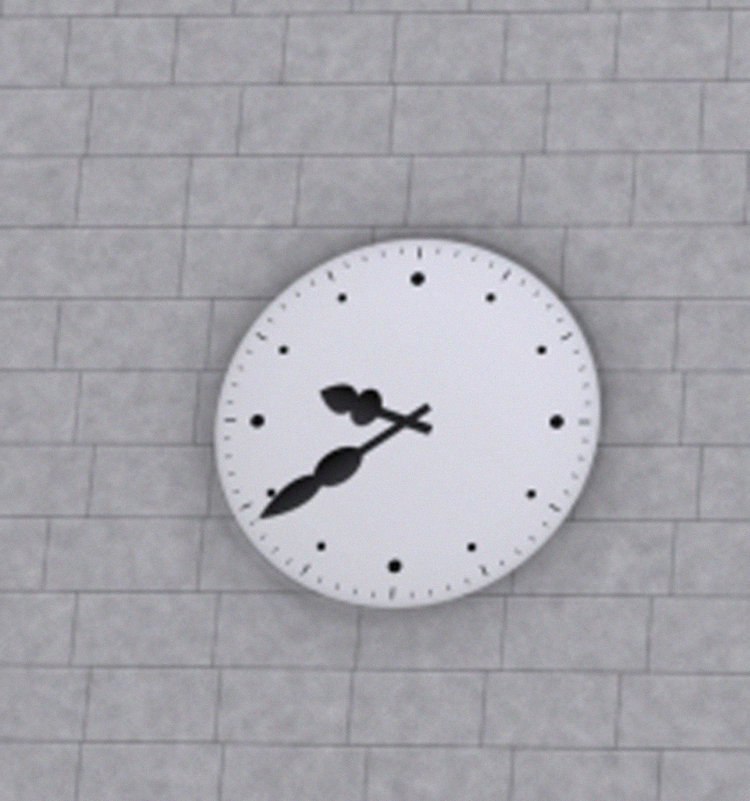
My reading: 9:39
